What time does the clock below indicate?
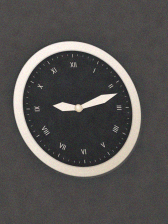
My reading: 9:12
